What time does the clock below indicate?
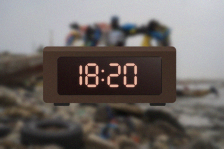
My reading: 18:20
